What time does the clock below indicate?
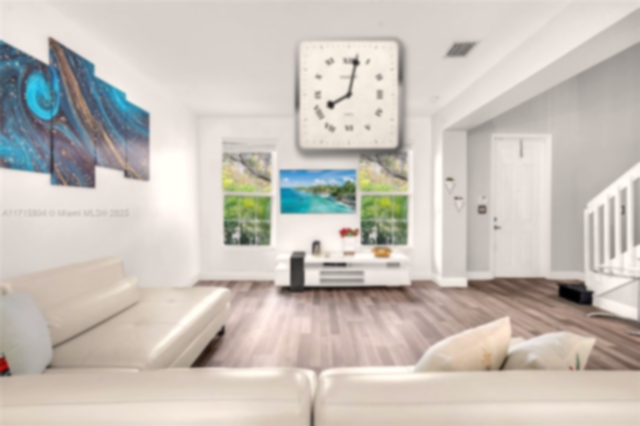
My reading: 8:02
